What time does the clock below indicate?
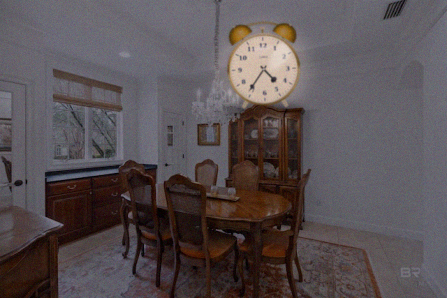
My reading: 4:36
